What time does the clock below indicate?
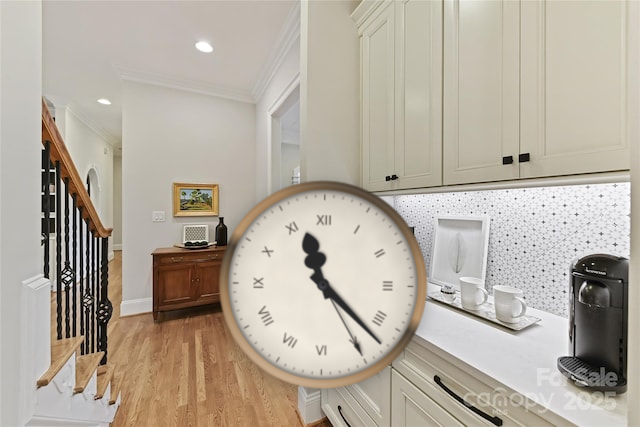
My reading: 11:22:25
